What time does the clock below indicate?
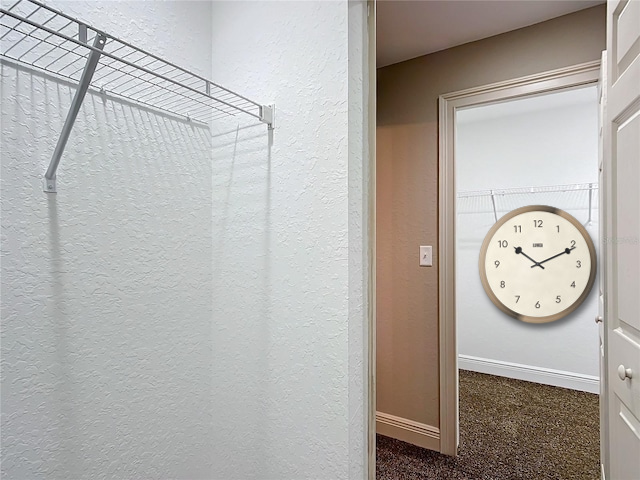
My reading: 10:11
